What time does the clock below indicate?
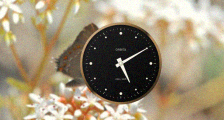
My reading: 5:10
